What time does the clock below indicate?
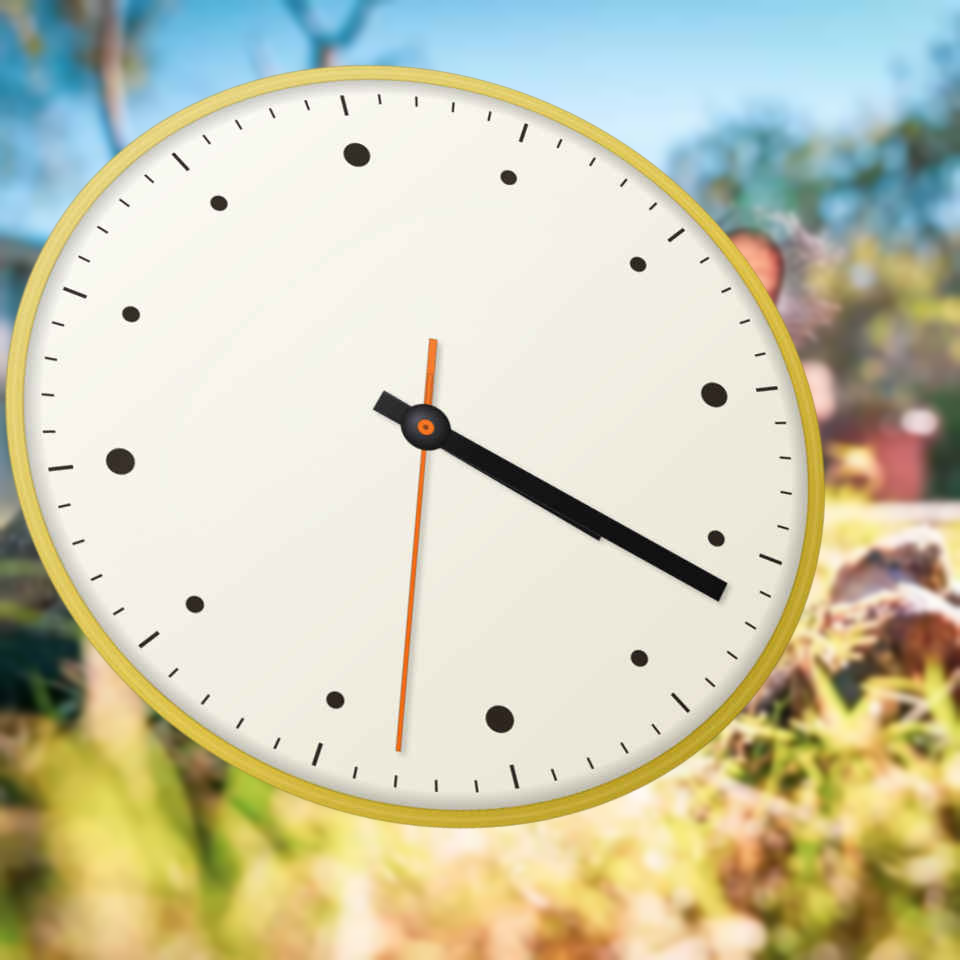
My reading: 4:21:33
